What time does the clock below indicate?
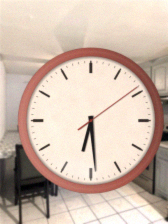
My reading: 6:29:09
